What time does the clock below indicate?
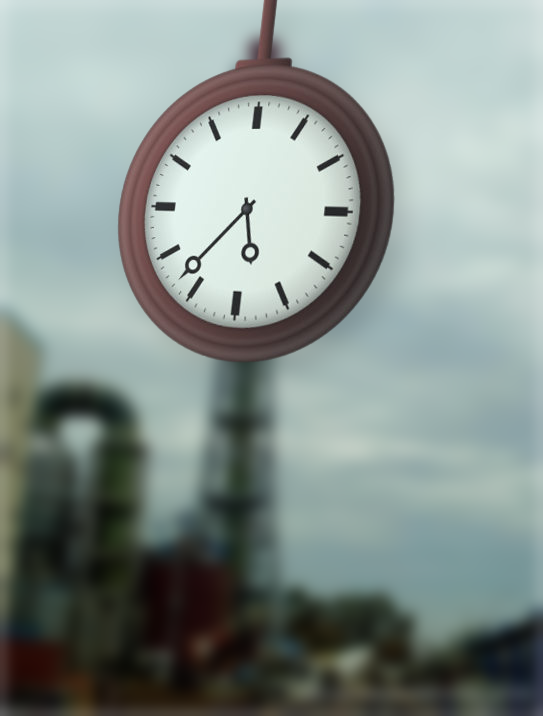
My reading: 5:37
